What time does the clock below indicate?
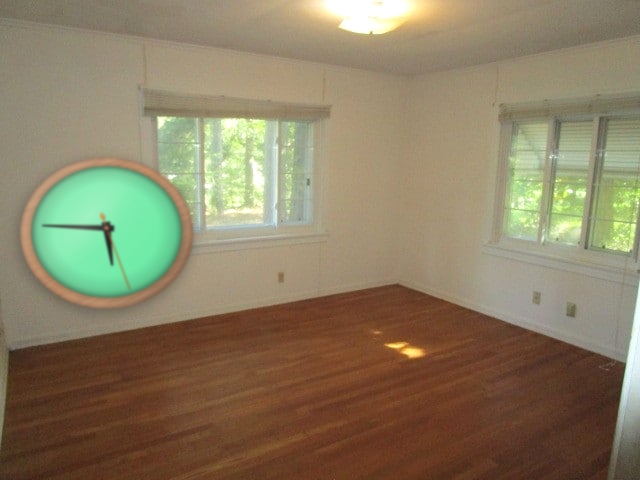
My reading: 5:45:27
